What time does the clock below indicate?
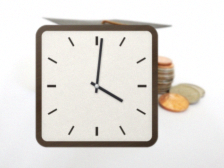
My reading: 4:01
